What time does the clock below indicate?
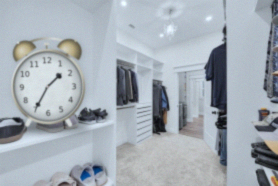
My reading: 1:35
